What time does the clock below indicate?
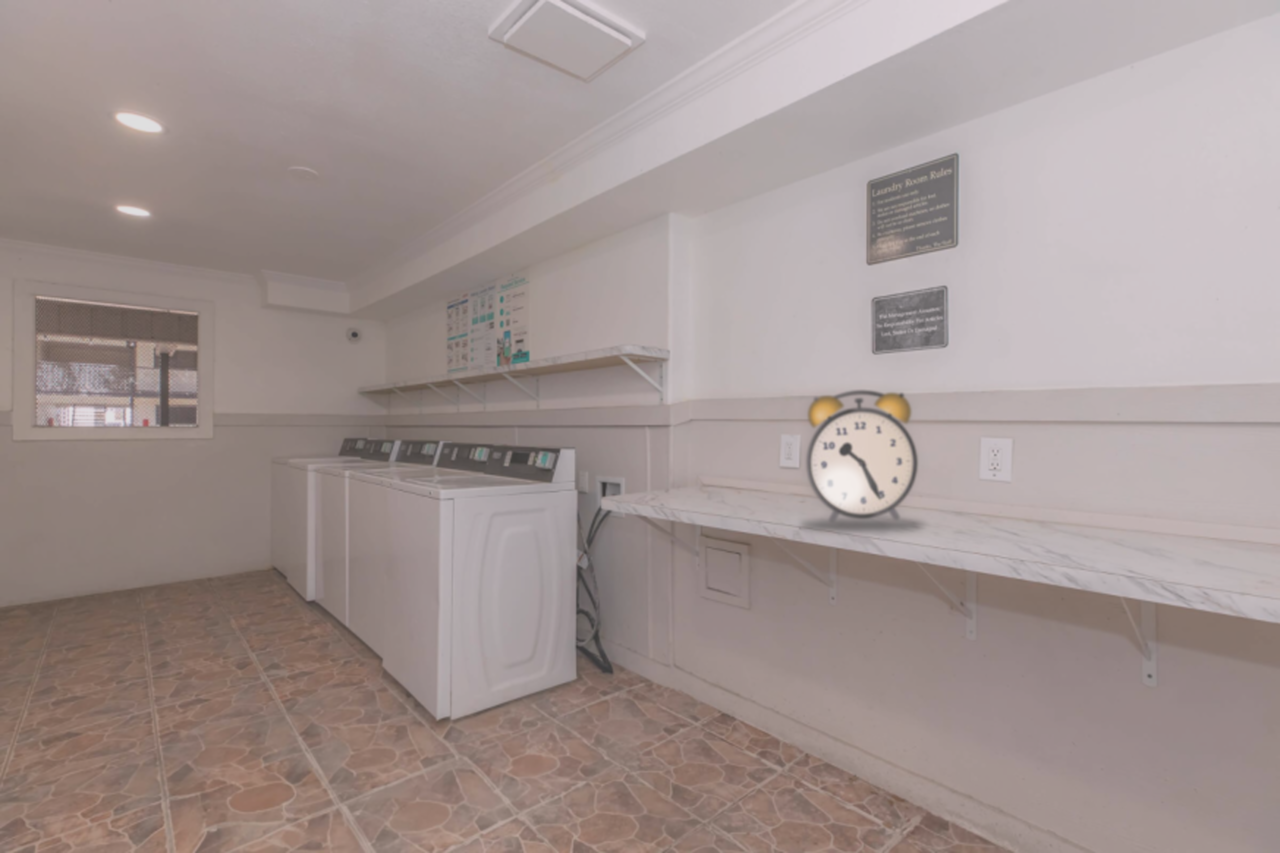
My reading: 10:26
